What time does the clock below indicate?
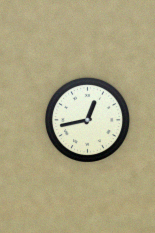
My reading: 12:43
